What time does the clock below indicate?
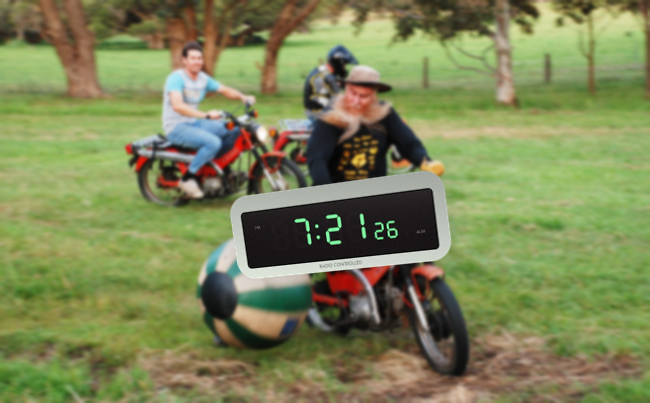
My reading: 7:21:26
